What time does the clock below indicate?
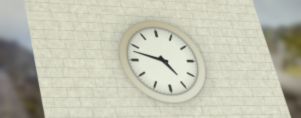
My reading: 4:48
